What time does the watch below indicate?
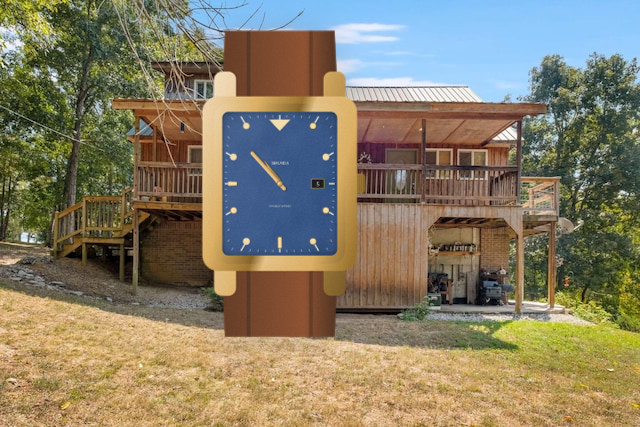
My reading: 10:53
